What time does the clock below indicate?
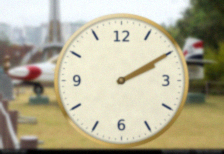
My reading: 2:10
